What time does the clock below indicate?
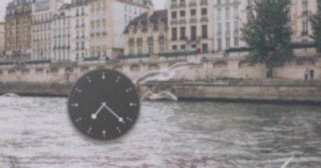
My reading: 7:22
